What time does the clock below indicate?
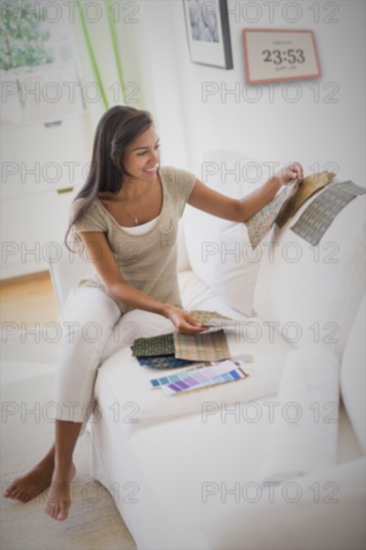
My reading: 23:53
